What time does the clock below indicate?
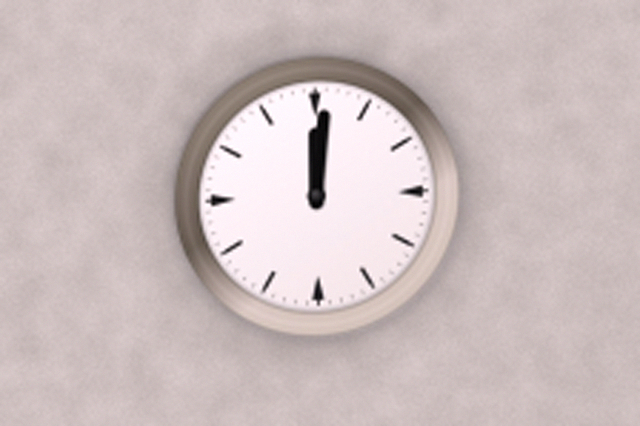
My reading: 12:01
